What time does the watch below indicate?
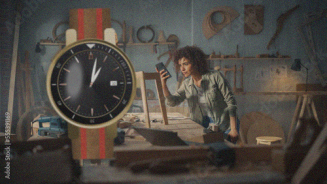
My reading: 1:02
